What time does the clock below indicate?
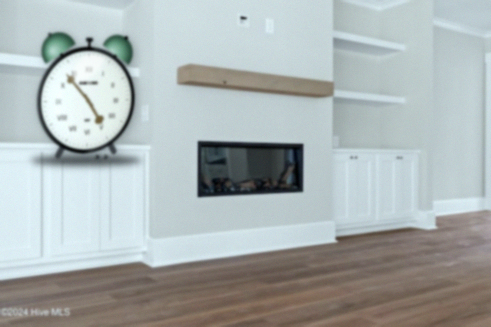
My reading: 4:53
